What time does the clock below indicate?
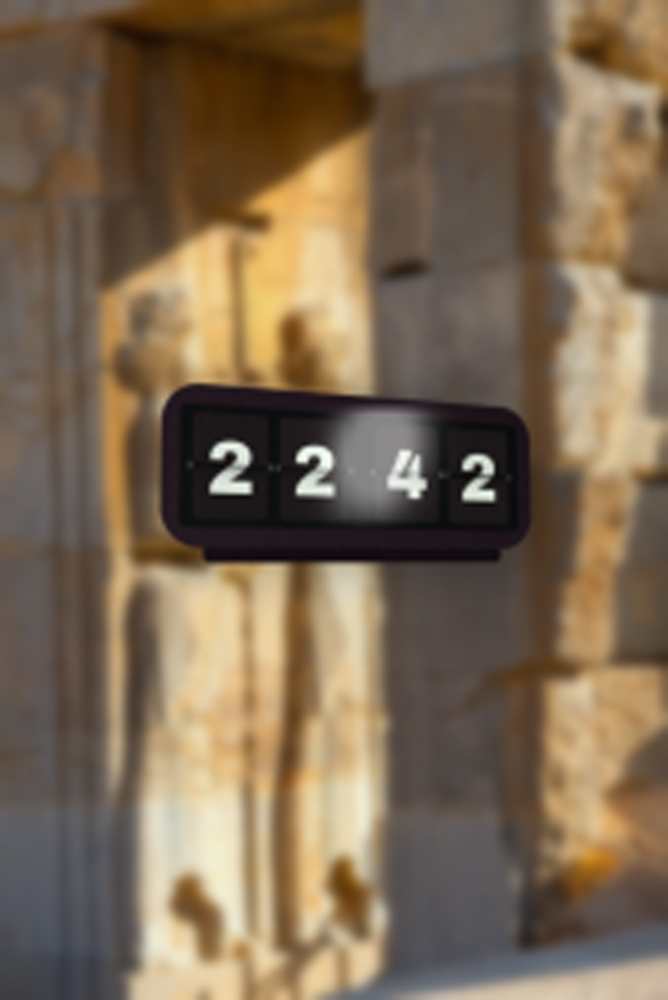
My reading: 22:42
